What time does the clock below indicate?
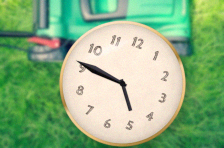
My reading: 4:46
